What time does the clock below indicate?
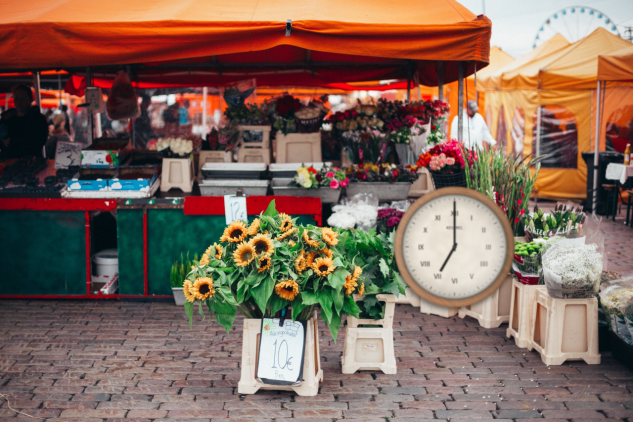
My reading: 7:00
